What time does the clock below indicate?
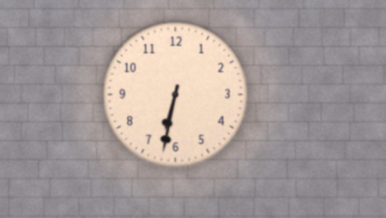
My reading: 6:32
